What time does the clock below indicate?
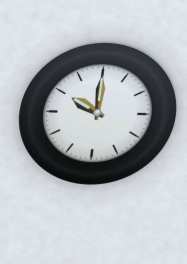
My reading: 10:00
